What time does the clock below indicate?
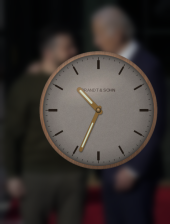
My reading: 10:34
